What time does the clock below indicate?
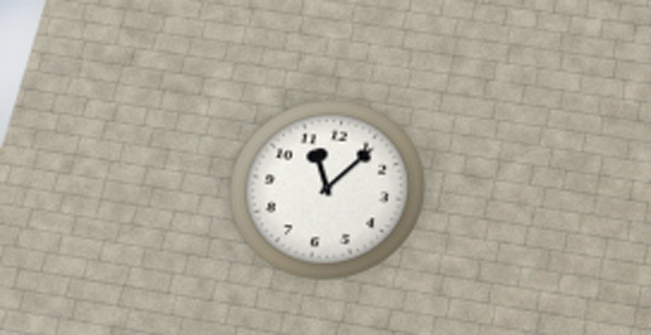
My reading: 11:06
